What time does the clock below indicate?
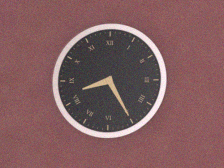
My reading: 8:25
